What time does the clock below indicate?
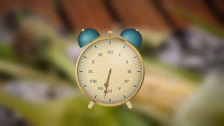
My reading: 6:32
